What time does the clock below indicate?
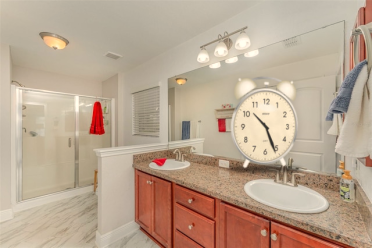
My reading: 10:26
